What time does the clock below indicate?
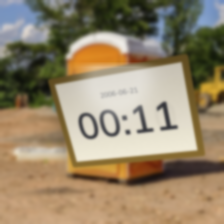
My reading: 0:11
